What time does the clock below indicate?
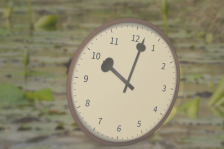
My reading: 10:02
